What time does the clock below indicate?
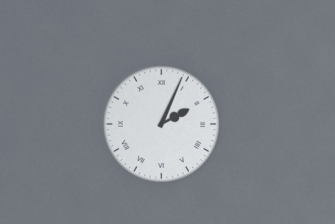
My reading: 2:04
